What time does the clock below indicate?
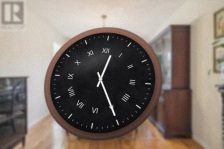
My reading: 12:25
